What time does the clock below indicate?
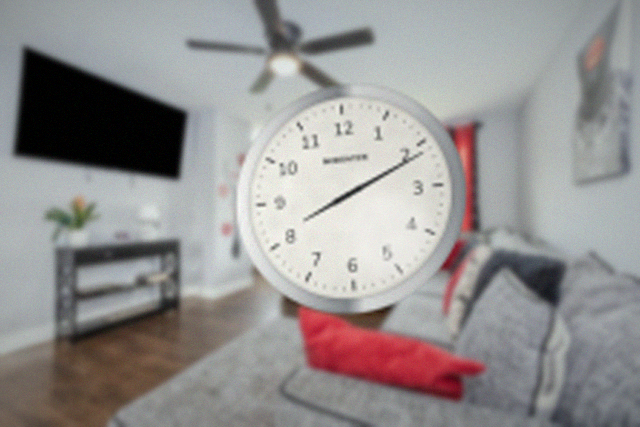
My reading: 8:11
